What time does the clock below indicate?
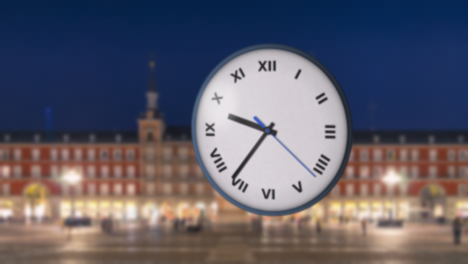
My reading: 9:36:22
